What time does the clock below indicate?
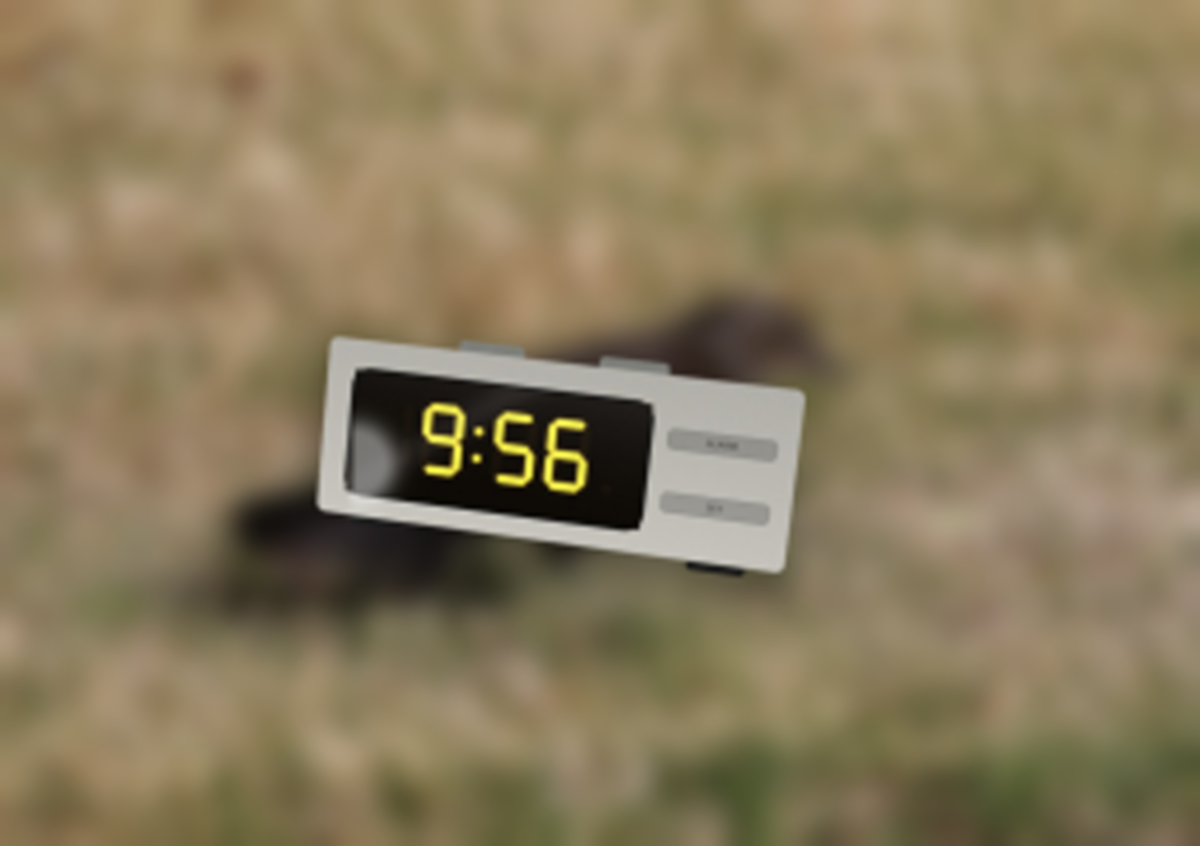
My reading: 9:56
